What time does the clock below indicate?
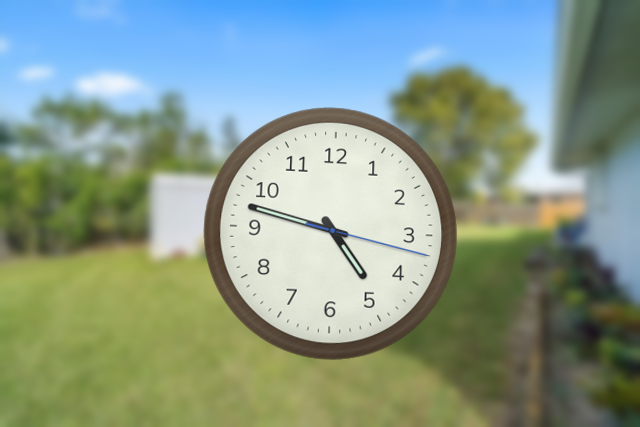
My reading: 4:47:17
